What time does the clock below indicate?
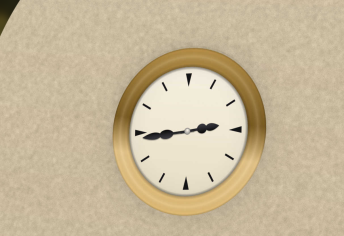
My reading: 2:44
